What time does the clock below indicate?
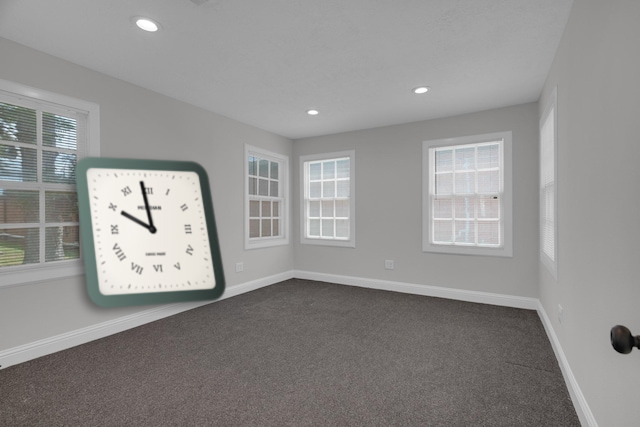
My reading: 9:59
